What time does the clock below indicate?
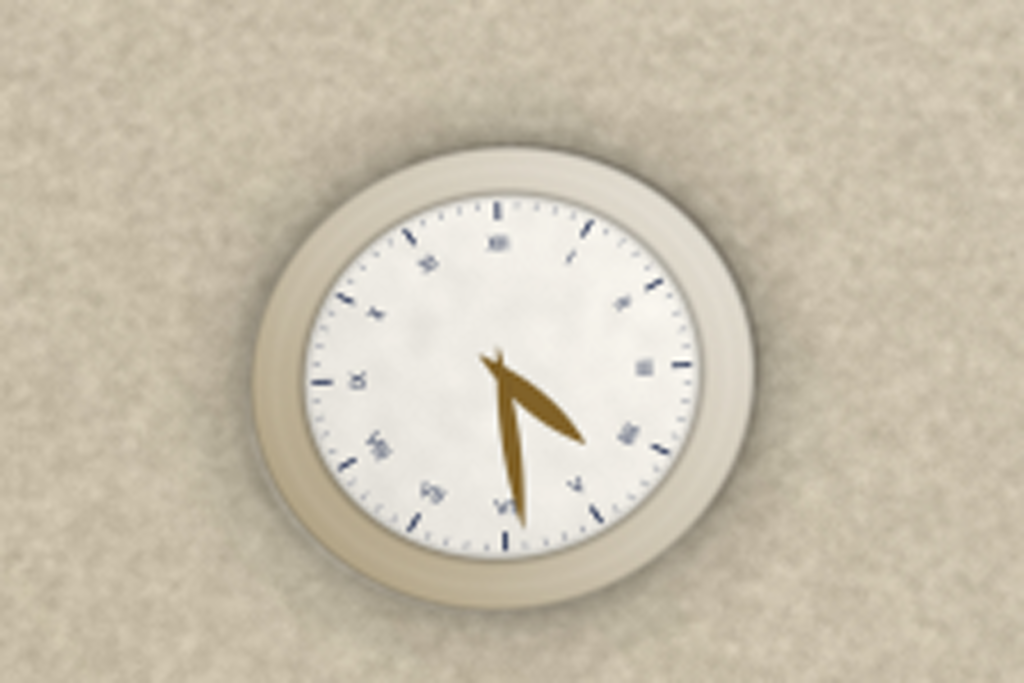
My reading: 4:29
